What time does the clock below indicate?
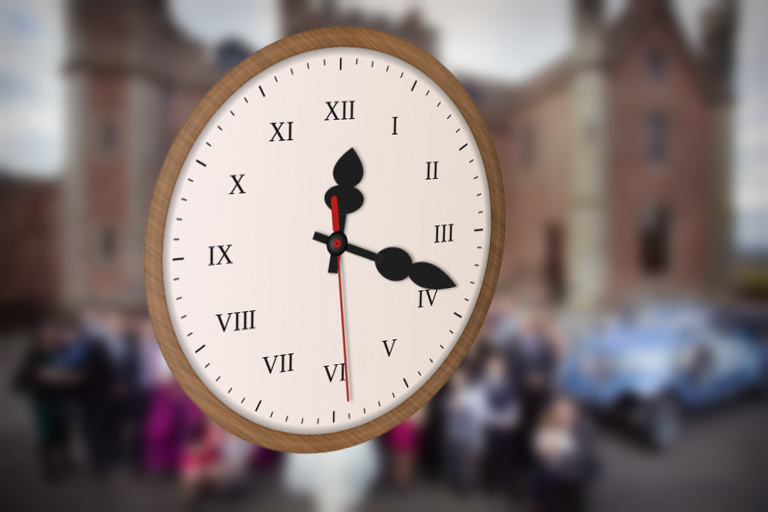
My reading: 12:18:29
